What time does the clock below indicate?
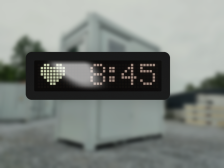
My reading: 8:45
